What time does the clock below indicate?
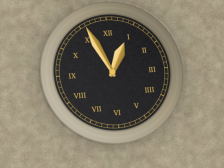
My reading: 12:56
